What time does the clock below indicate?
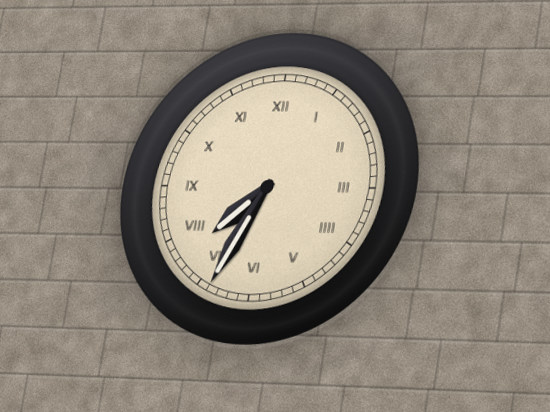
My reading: 7:34
